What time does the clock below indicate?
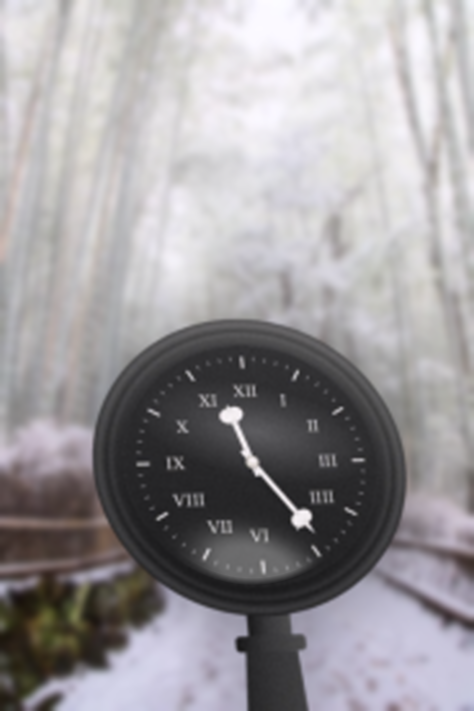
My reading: 11:24
